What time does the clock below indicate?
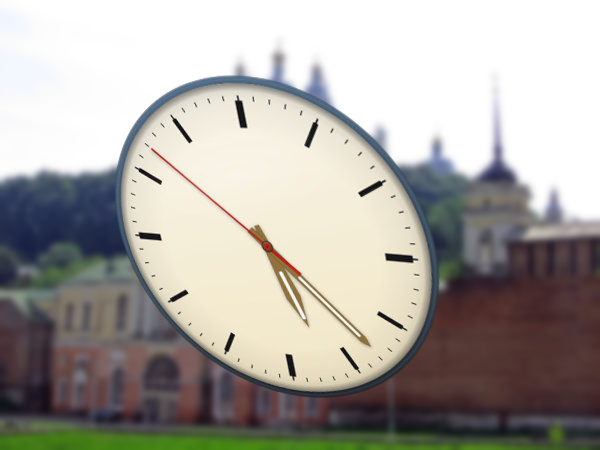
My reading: 5:22:52
